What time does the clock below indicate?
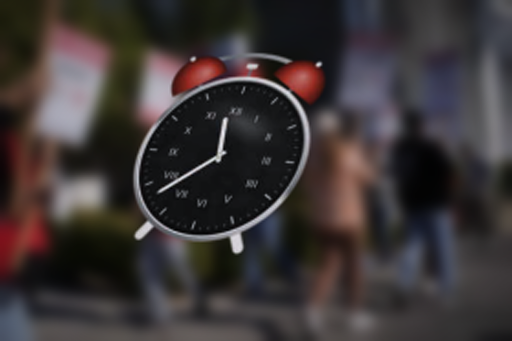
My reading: 11:38
